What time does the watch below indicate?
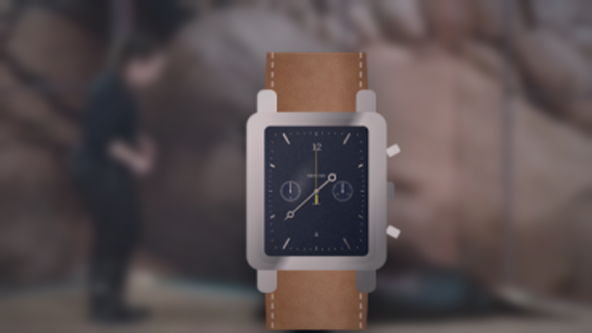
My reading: 1:38
